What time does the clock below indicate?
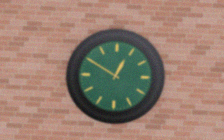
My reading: 12:50
